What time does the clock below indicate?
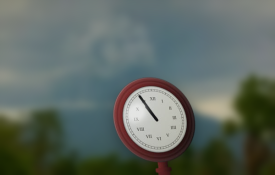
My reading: 10:55
